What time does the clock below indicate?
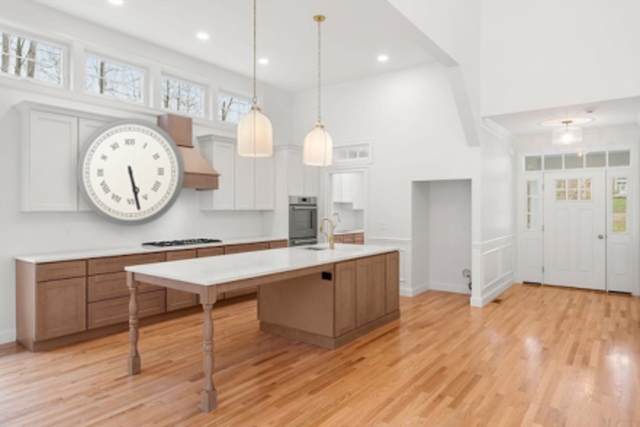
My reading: 5:28
